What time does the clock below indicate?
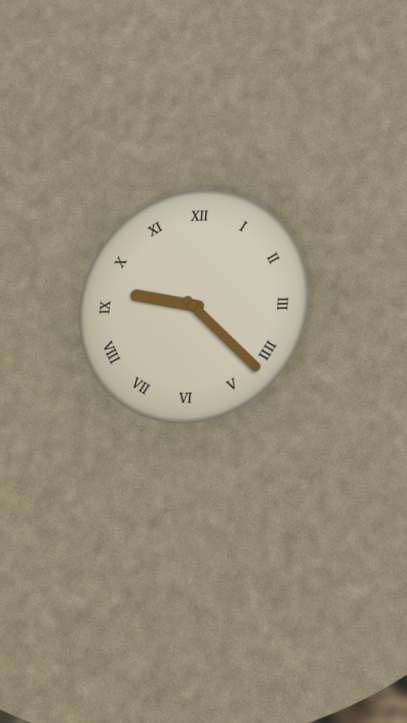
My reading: 9:22
